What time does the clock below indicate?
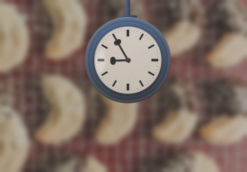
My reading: 8:55
